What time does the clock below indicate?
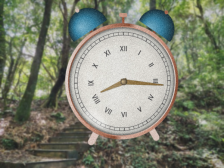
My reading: 8:16
